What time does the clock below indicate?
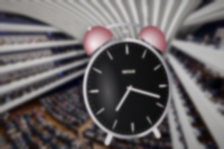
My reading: 7:18
